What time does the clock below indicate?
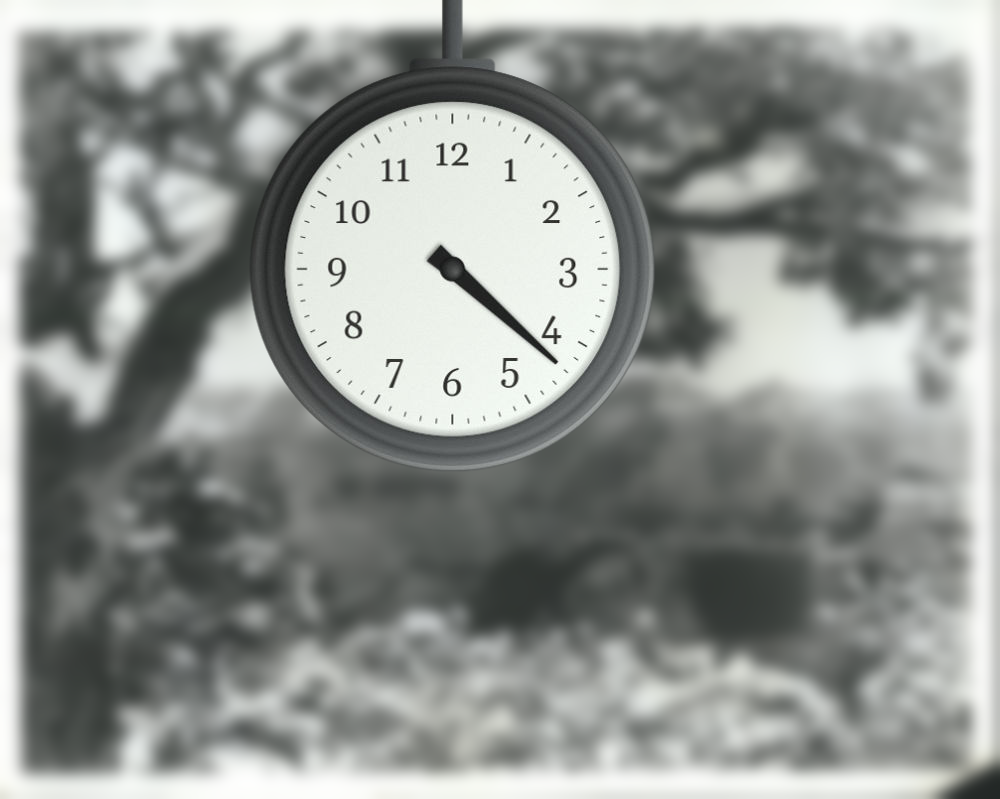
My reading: 4:22
